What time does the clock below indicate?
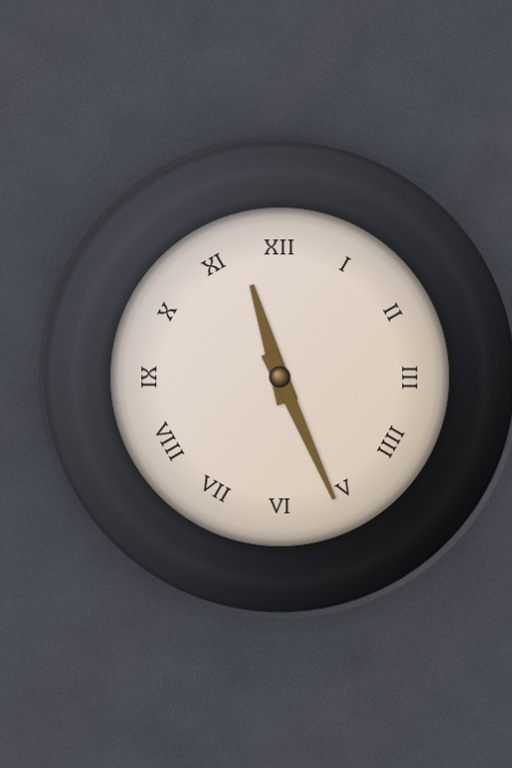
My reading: 11:26
